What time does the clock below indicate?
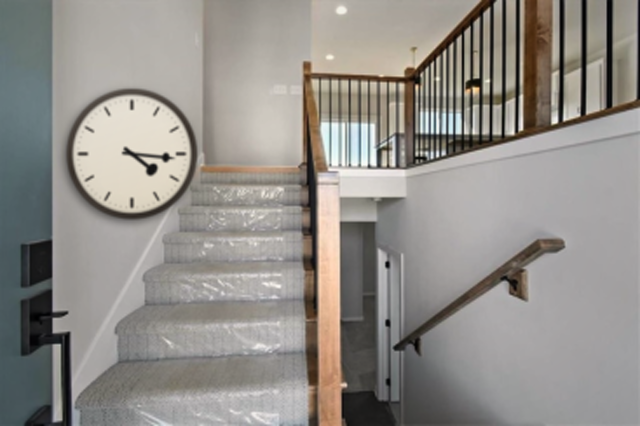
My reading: 4:16
